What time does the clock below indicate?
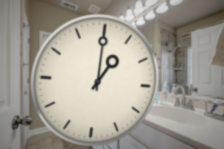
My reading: 1:00
